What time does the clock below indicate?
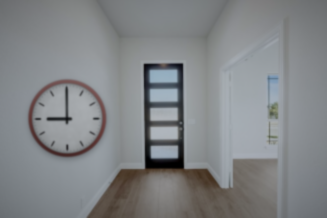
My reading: 9:00
